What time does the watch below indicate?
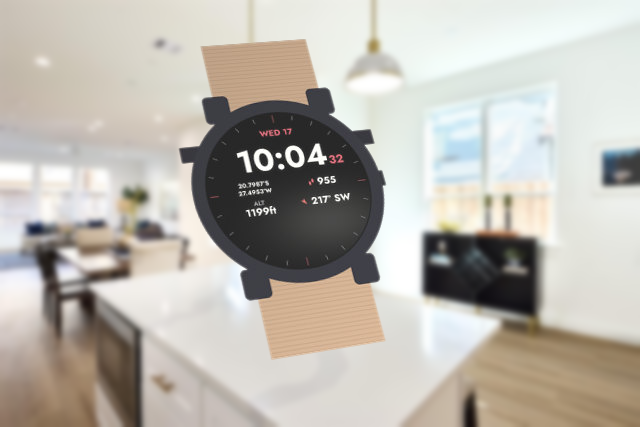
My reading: 10:04:32
